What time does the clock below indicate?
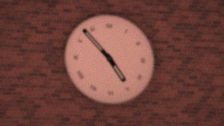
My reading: 4:53
